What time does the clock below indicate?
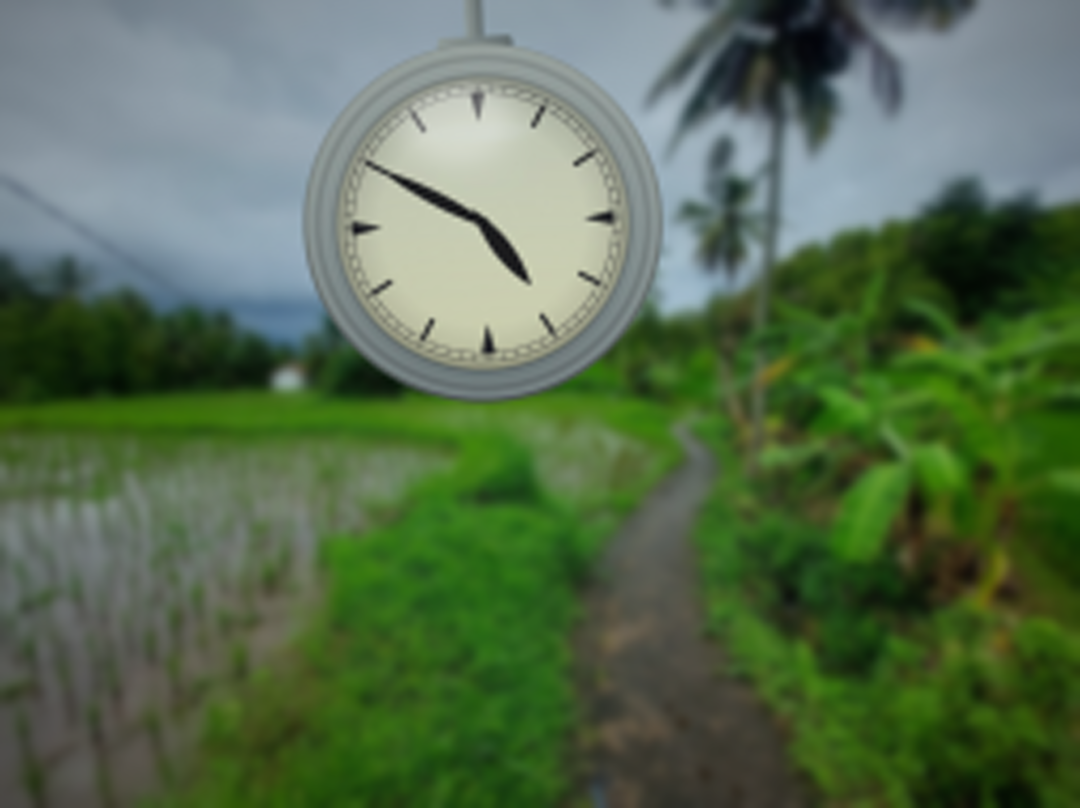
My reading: 4:50
